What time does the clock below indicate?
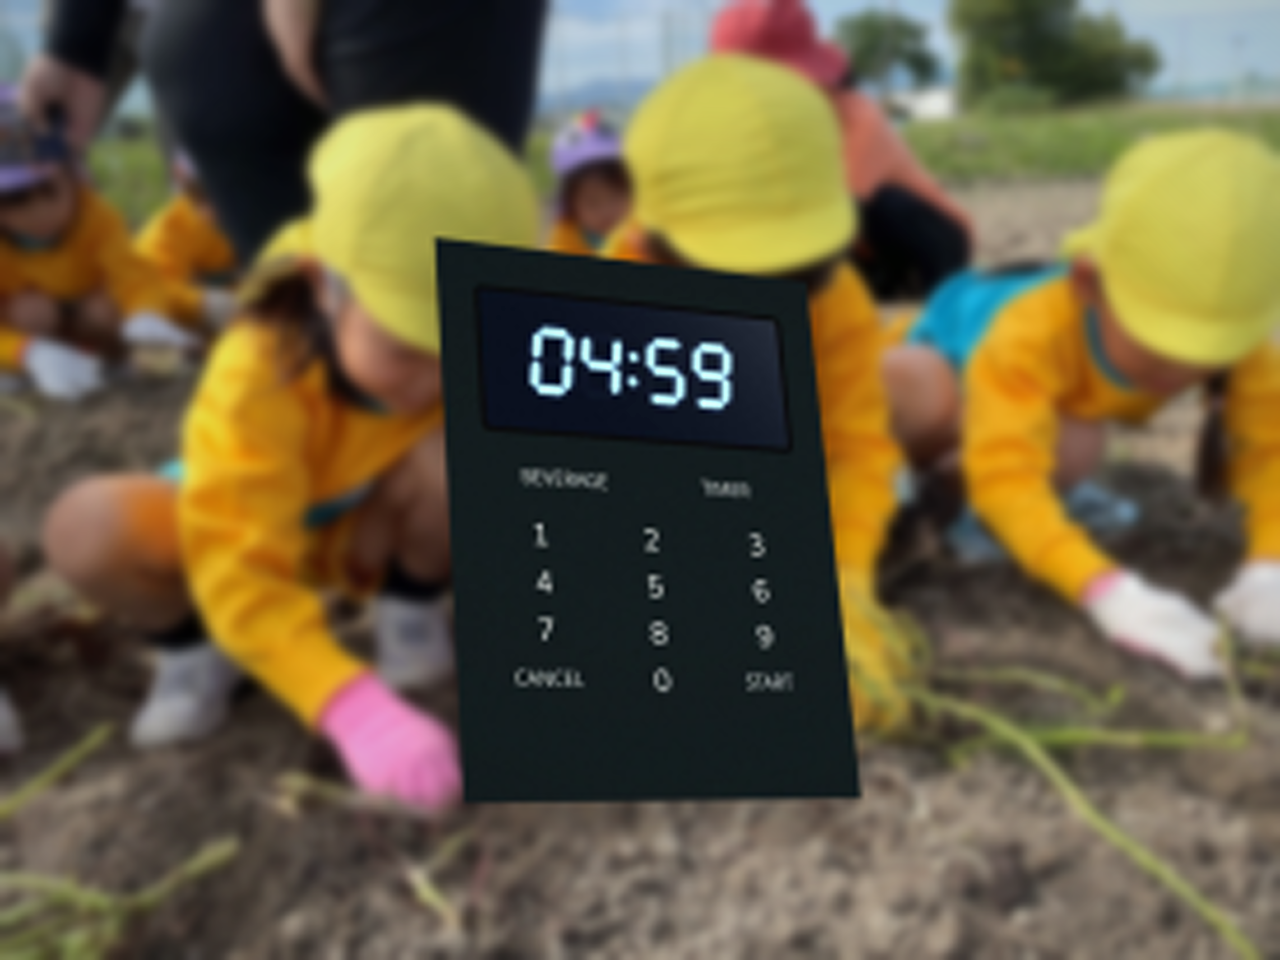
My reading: 4:59
